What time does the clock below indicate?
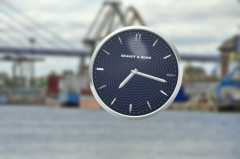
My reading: 7:17
